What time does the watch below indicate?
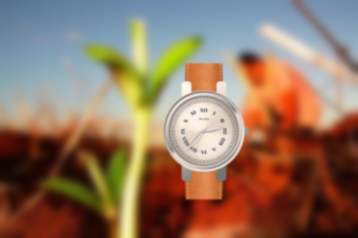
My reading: 2:37
